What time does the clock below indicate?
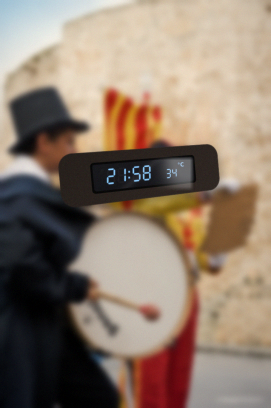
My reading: 21:58
